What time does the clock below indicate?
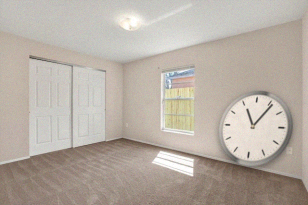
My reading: 11:06
